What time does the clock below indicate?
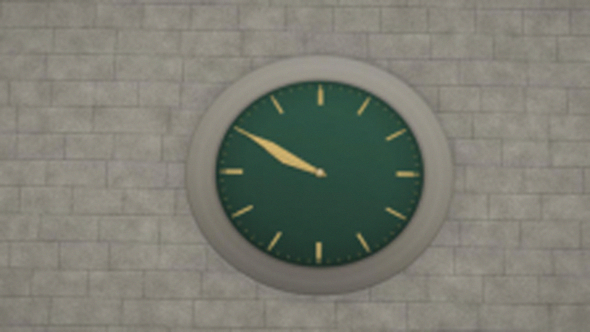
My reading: 9:50
